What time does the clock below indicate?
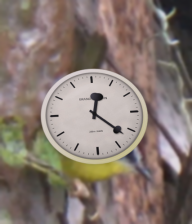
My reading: 12:22
